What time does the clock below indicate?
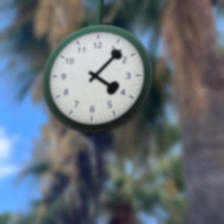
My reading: 4:07
